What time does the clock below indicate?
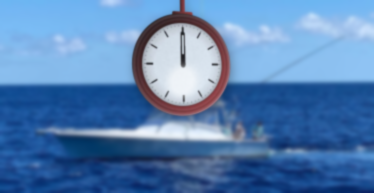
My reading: 12:00
